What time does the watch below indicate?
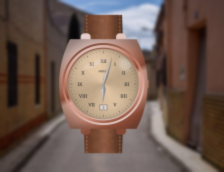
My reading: 6:03
